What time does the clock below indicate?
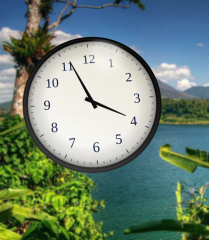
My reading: 3:56
